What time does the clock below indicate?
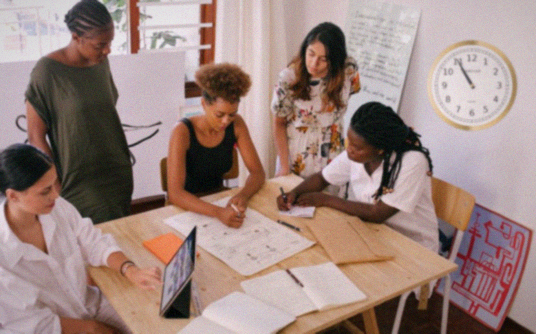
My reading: 10:55
